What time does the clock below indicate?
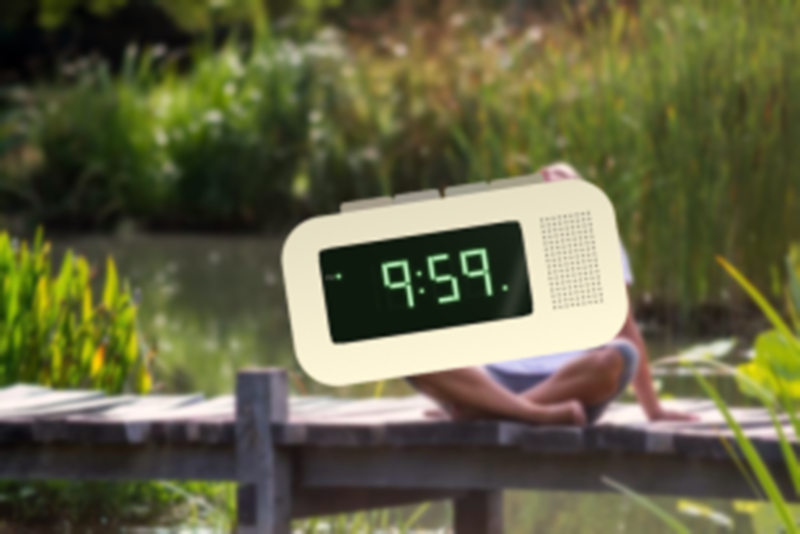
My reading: 9:59
